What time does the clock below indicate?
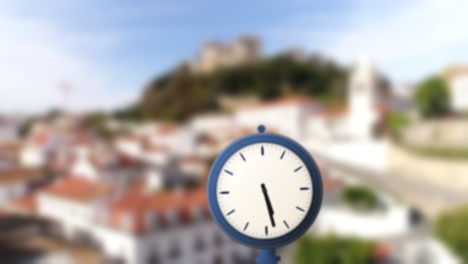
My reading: 5:28
